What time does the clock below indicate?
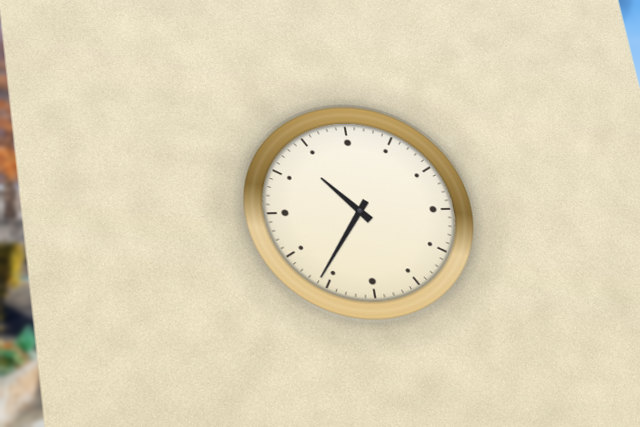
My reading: 10:36
